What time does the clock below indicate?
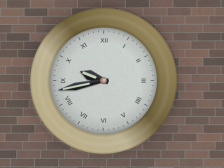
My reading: 9:43
